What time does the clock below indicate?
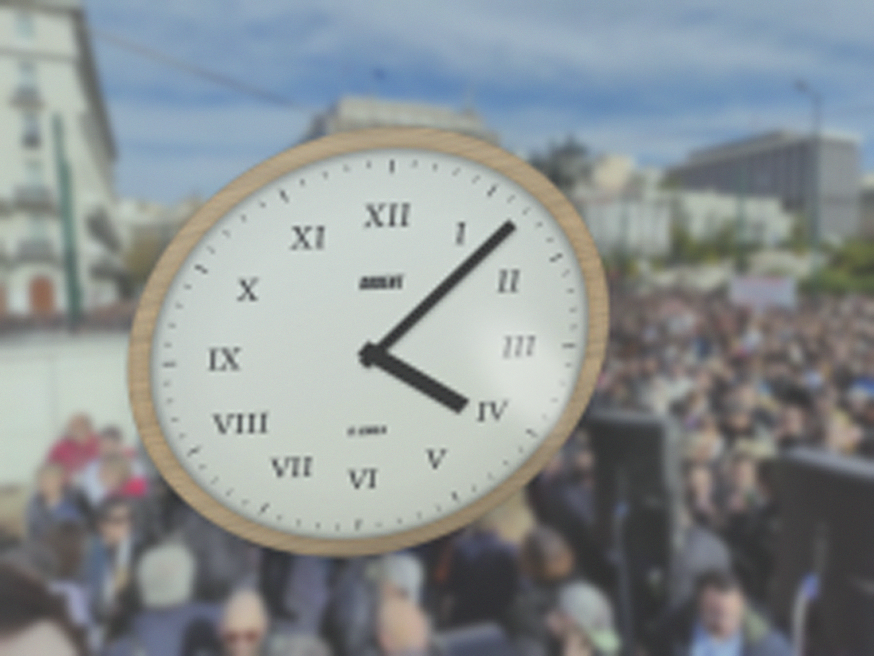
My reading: 4:07
